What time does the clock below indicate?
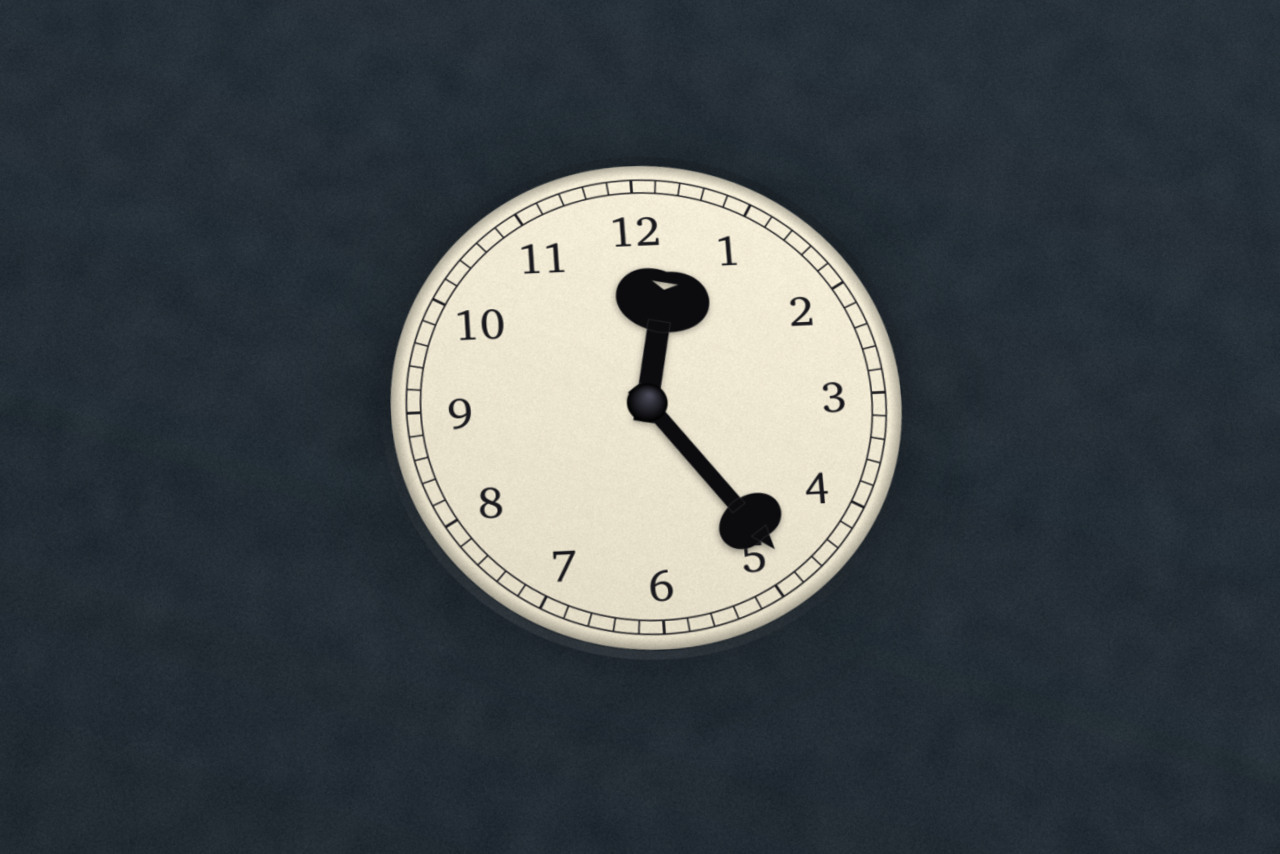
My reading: 12:24
